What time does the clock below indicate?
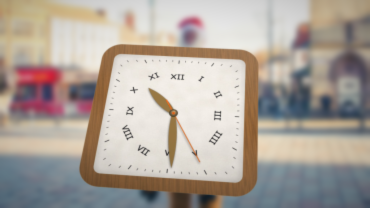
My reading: 10:29:25
